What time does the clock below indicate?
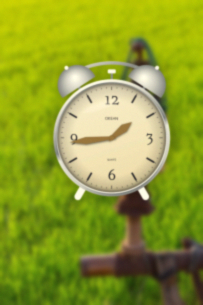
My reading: 1:44
